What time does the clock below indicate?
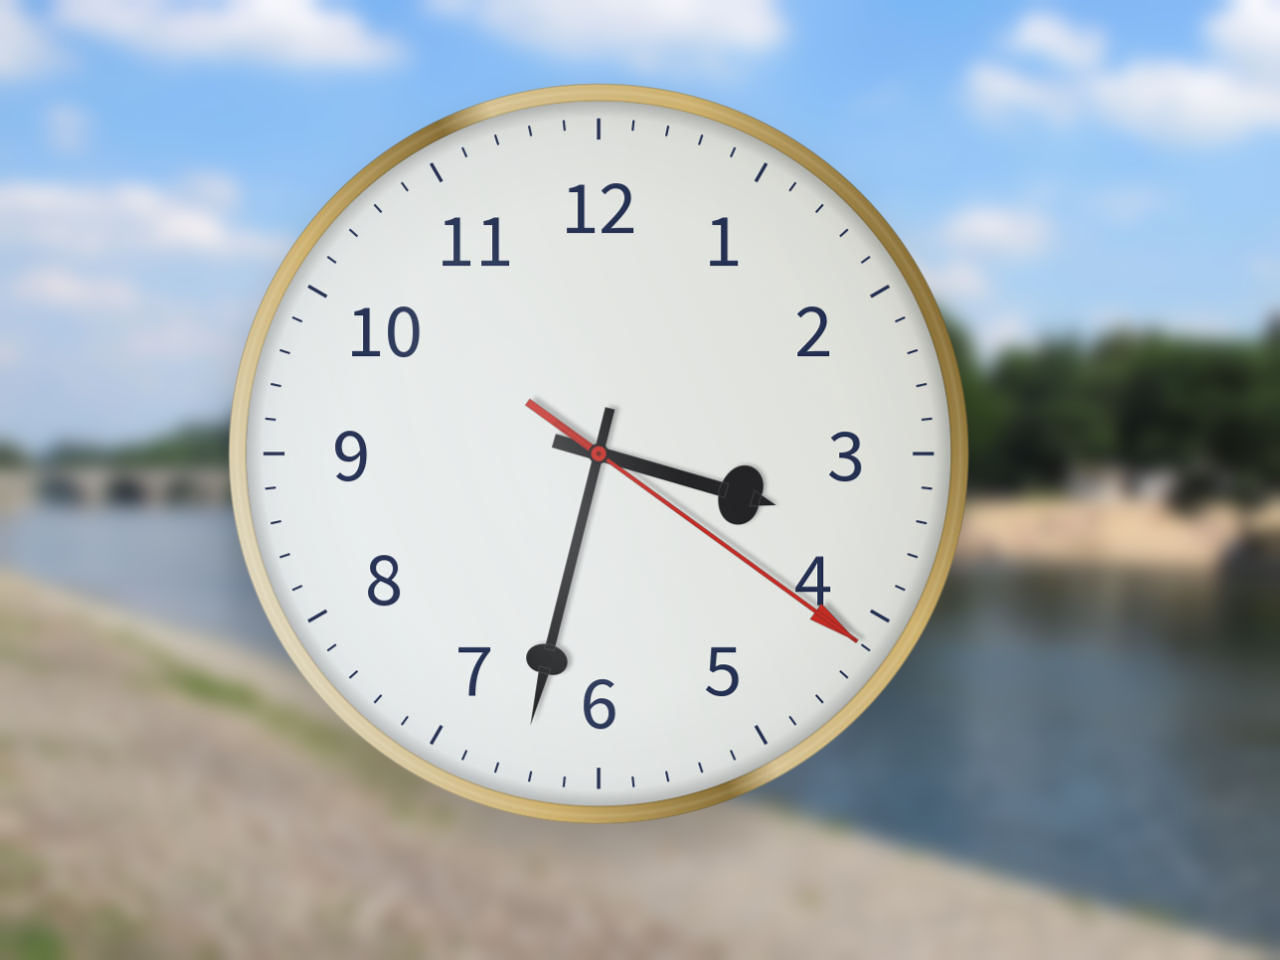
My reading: 3:32:21
